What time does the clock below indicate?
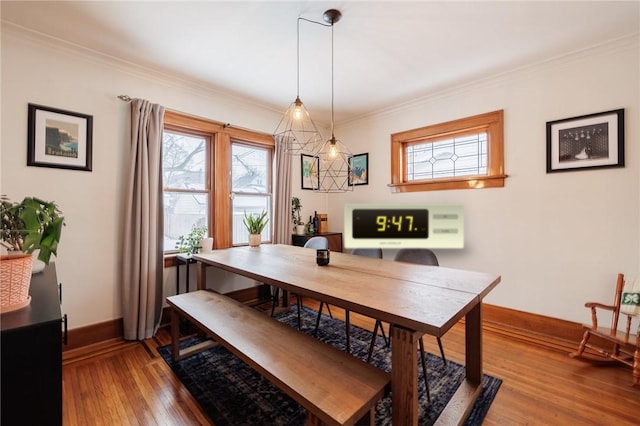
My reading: 9:47
